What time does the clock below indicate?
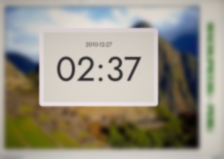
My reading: 2:37
